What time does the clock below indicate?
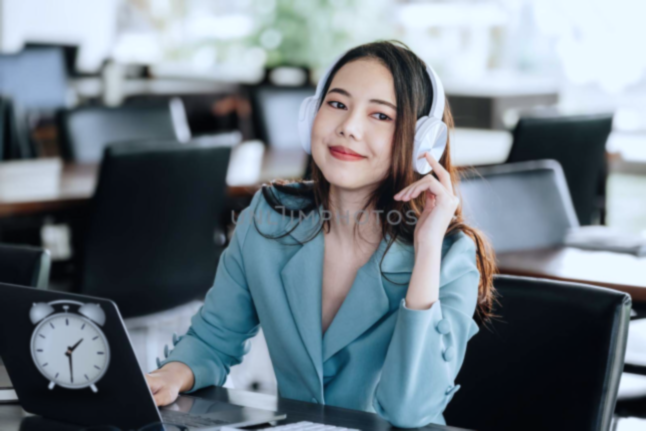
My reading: 1:30
